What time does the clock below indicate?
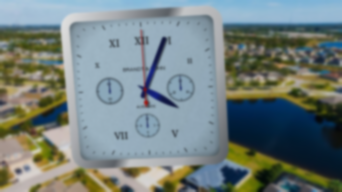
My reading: 4:04
